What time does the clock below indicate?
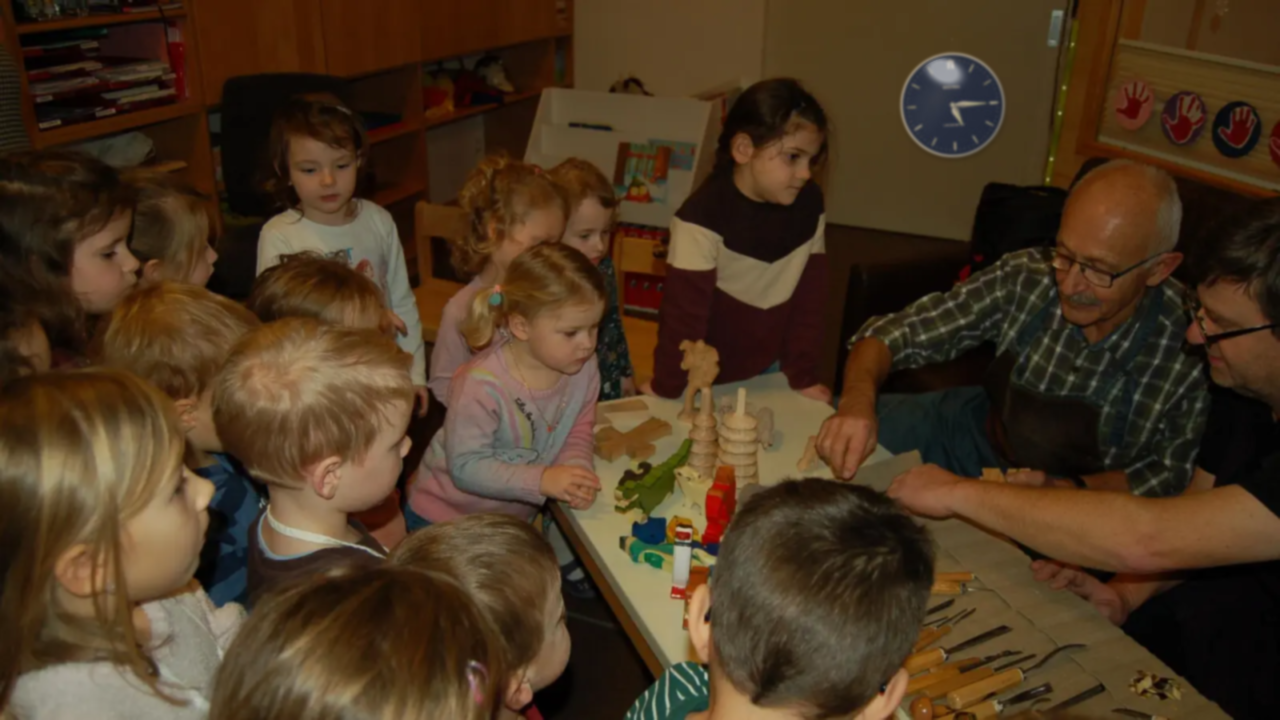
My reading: 5:15
